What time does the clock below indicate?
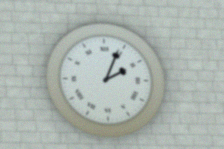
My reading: 2:04
